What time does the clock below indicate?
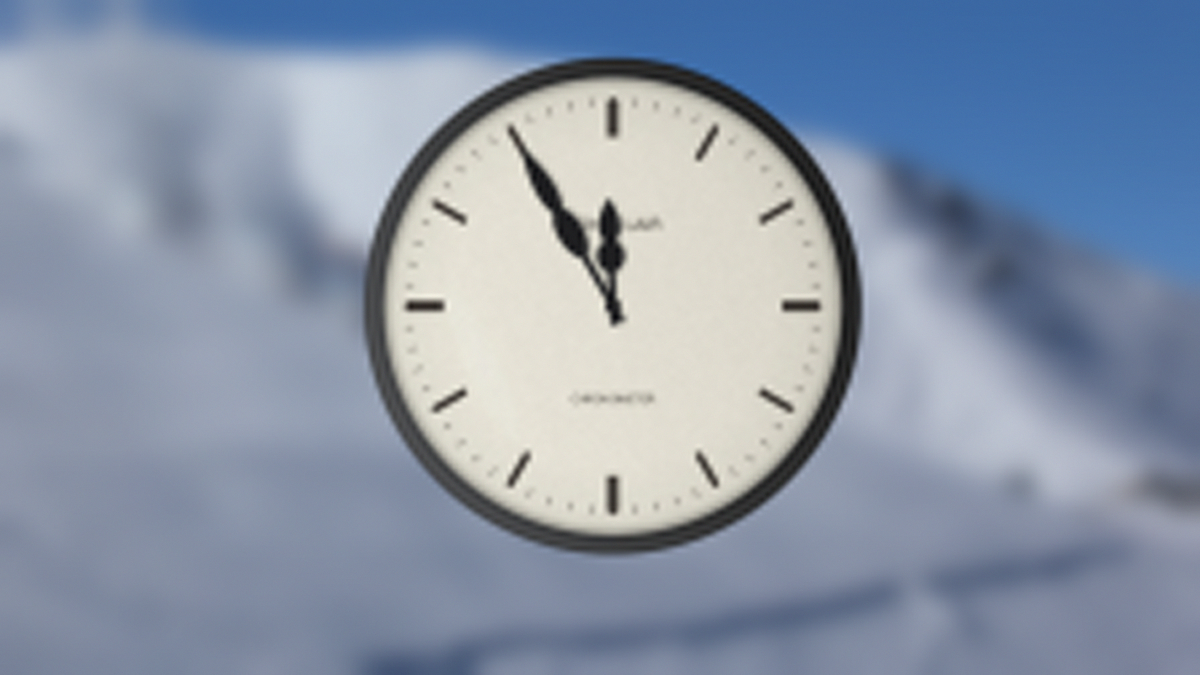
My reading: 11:55
